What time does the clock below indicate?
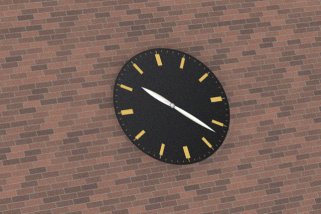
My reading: 10:22
